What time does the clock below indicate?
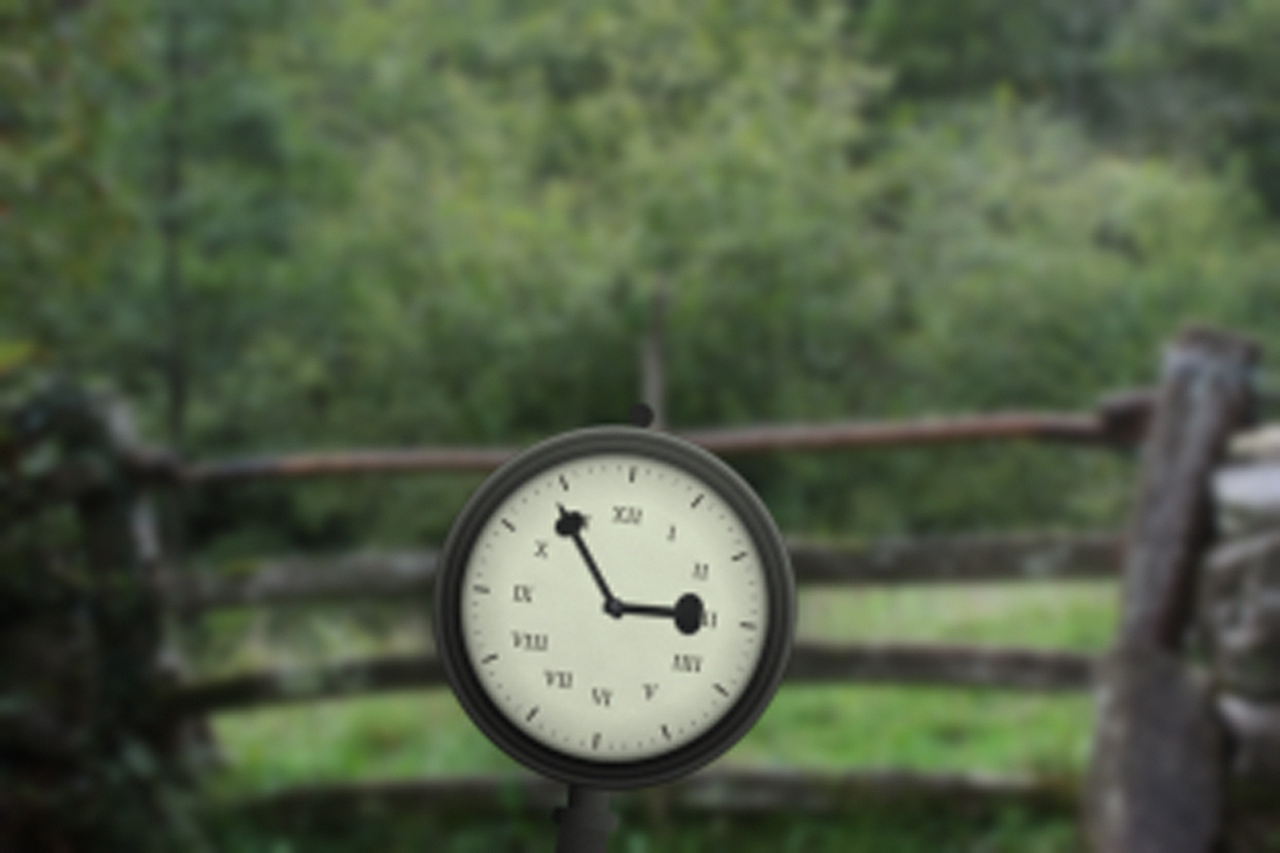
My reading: 2:54
